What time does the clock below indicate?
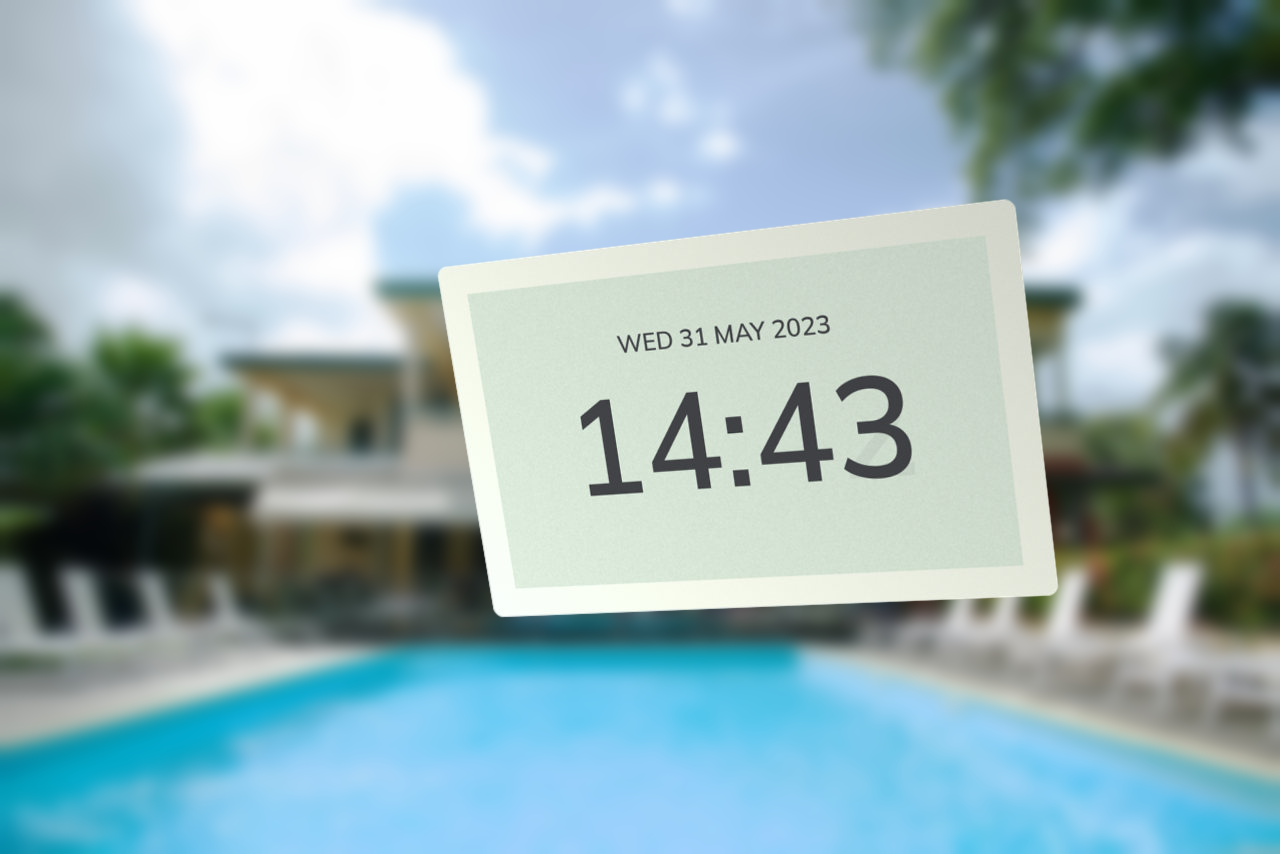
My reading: 14:43
